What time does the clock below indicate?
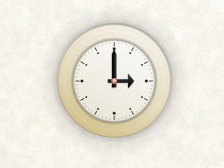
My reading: 3:00
